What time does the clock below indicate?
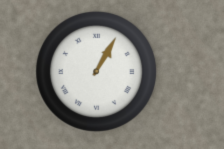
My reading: 1:05
